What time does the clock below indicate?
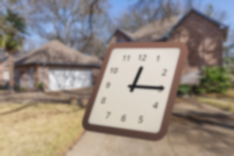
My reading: 12:15
